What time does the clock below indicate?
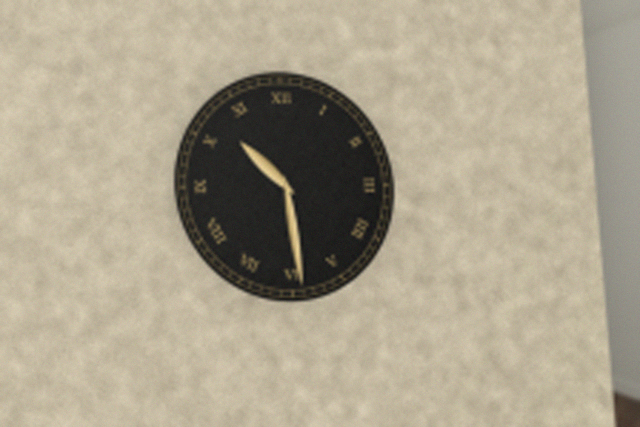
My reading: 10:29
